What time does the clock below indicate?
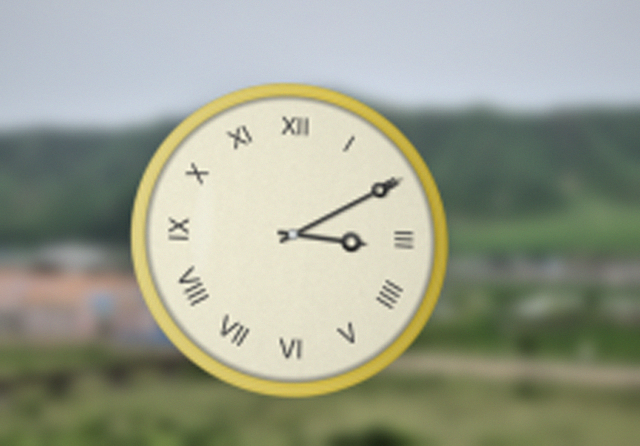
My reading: 3:10
